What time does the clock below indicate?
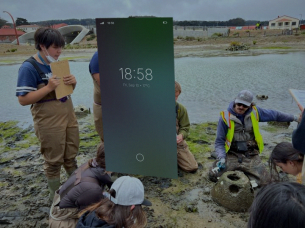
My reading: 18:58
